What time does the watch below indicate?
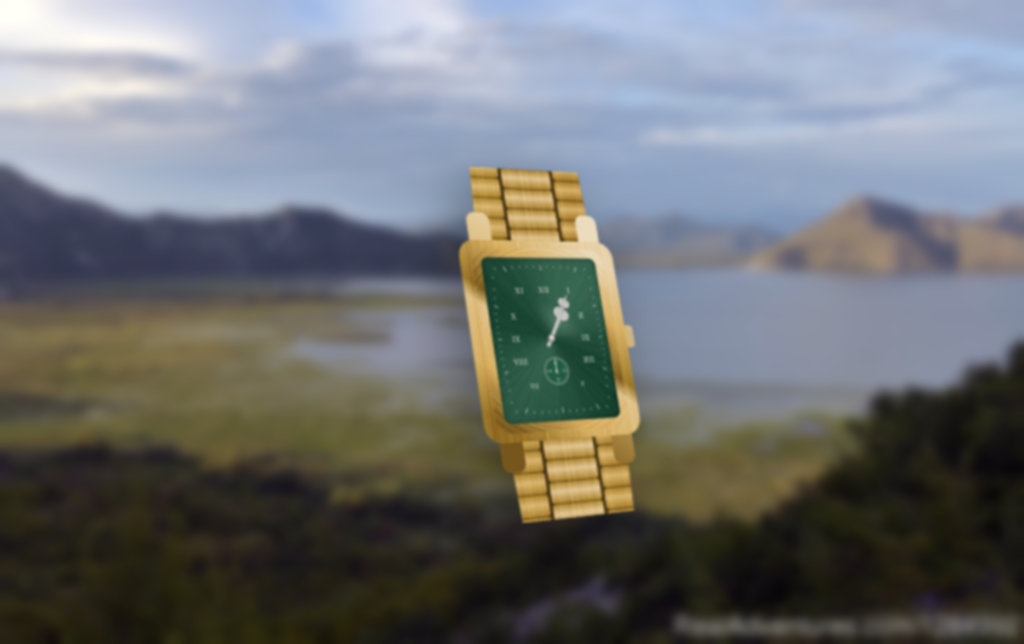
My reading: 1:05
